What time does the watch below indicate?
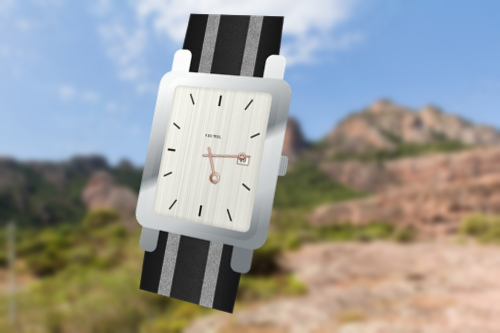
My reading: 5:14
